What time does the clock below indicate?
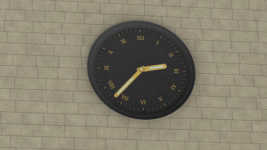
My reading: 2:37
